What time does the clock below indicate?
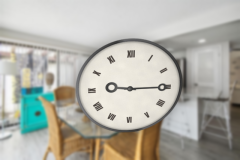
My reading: 9:15
